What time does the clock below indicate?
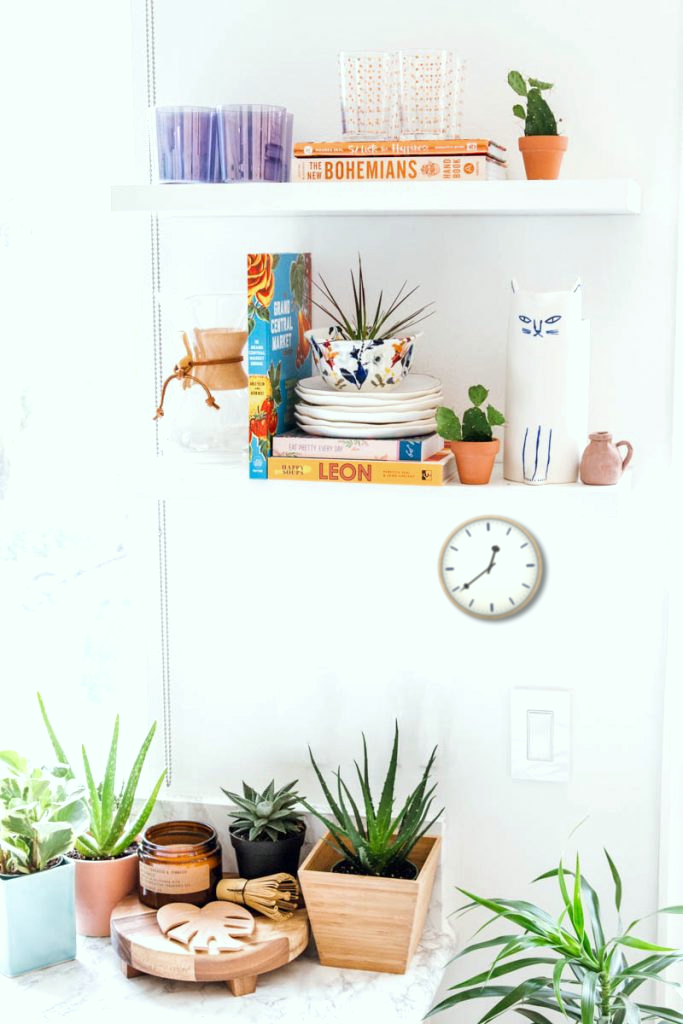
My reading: 12:39
